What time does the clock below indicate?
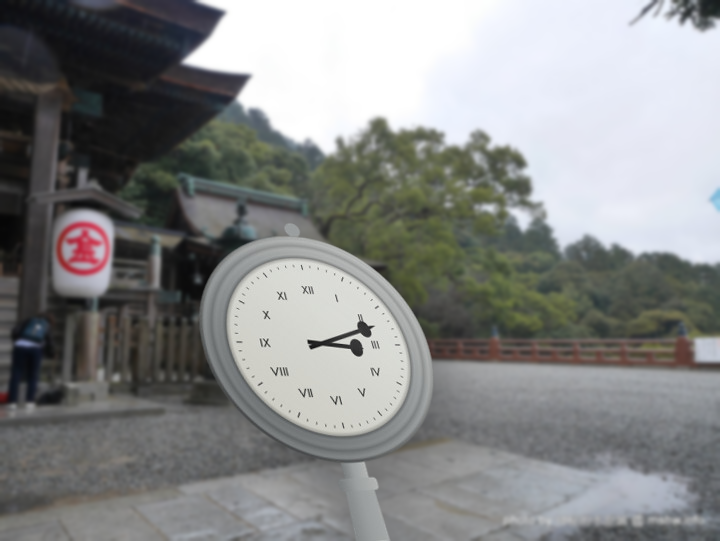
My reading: 3:12
